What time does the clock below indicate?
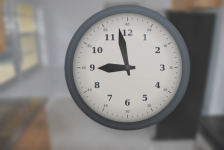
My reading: 8:58
